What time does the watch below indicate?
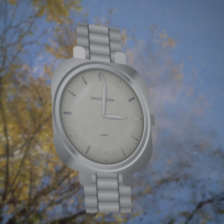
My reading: 3:01
